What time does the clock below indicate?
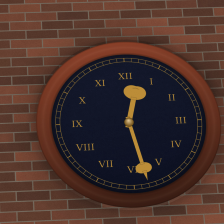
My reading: 12:28
